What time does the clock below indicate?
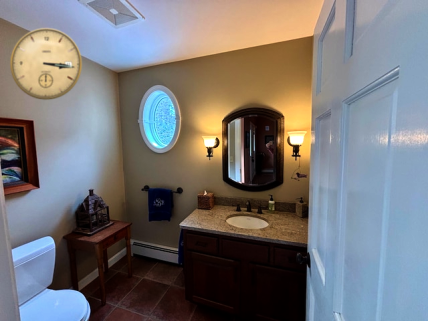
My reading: 3:16
